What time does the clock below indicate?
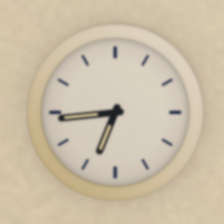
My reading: 6:44
